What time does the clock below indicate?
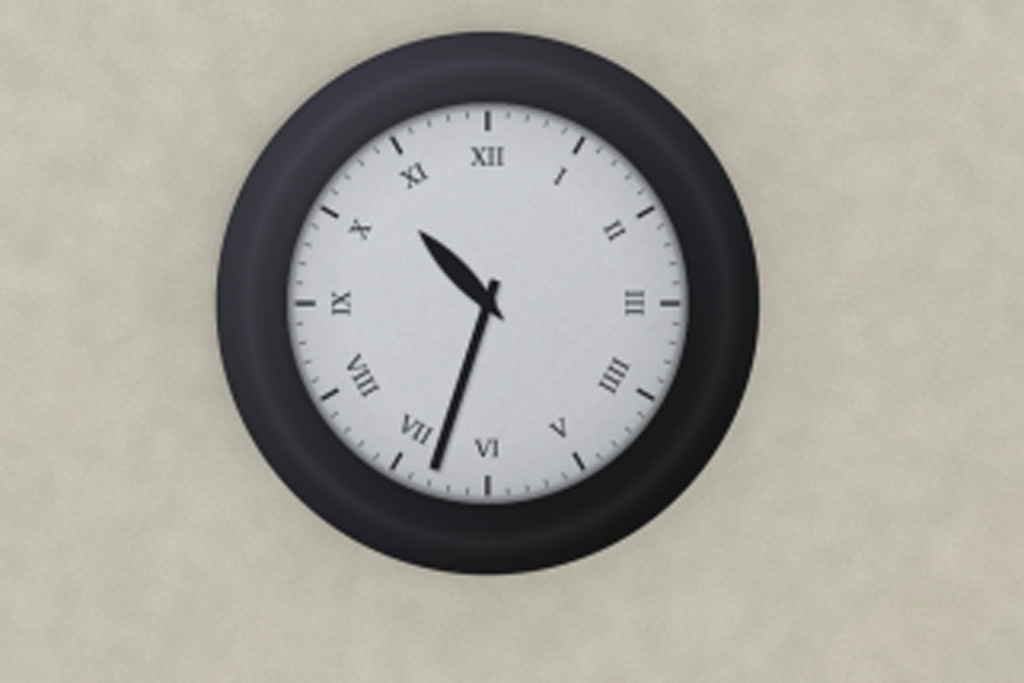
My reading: 10:33
